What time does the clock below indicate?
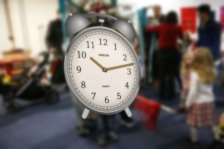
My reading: 10:13
